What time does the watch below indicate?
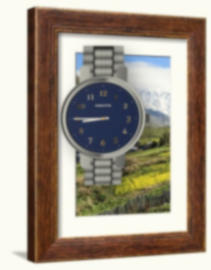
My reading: 8:45
